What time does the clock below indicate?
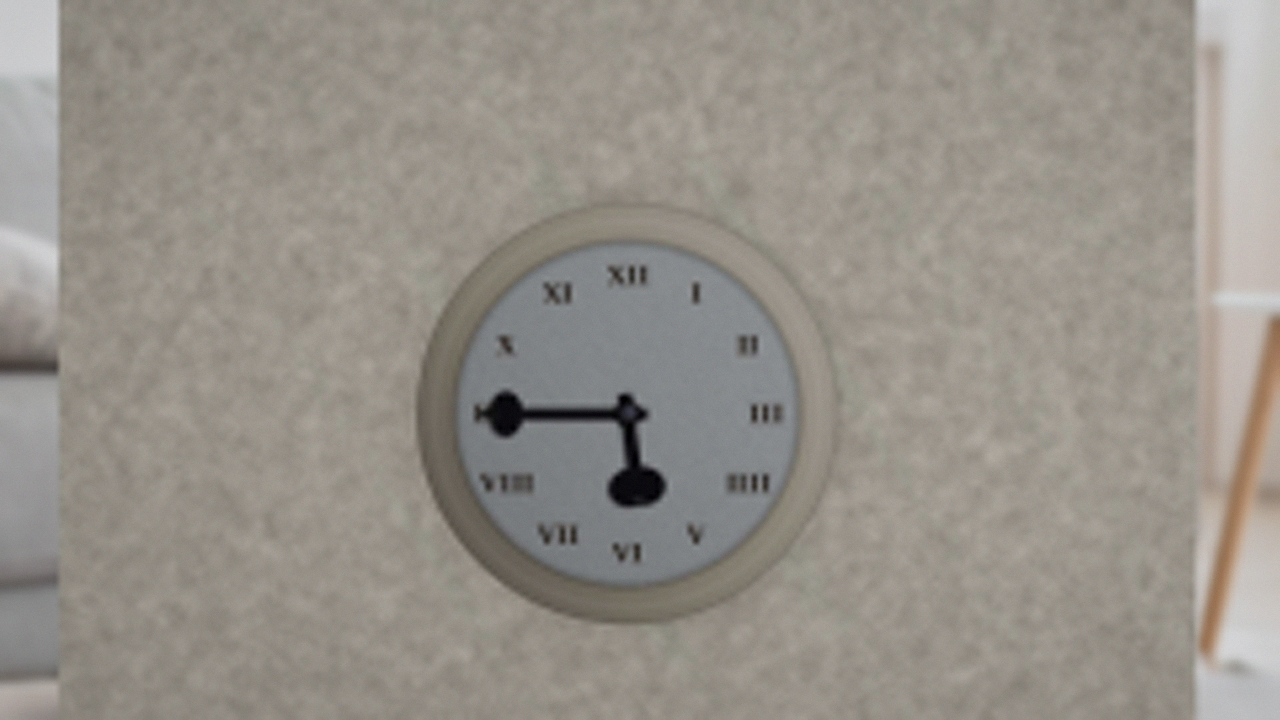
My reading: 5:45
